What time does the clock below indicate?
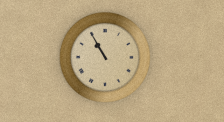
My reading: 10:55
